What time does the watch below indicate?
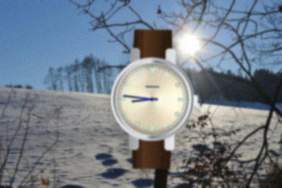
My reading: 8:46
